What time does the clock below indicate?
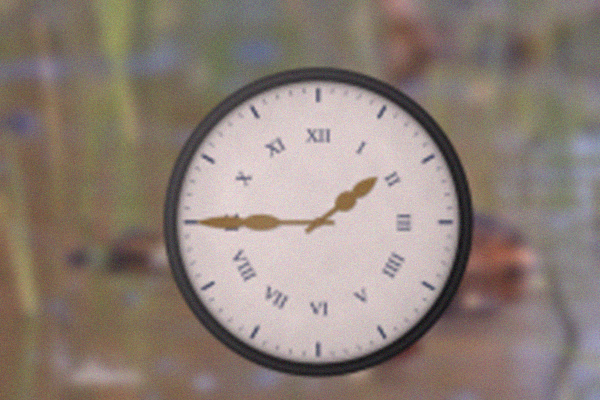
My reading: 1:45
